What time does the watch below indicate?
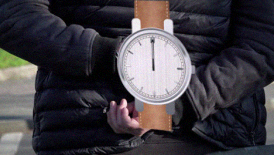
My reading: 12:00
